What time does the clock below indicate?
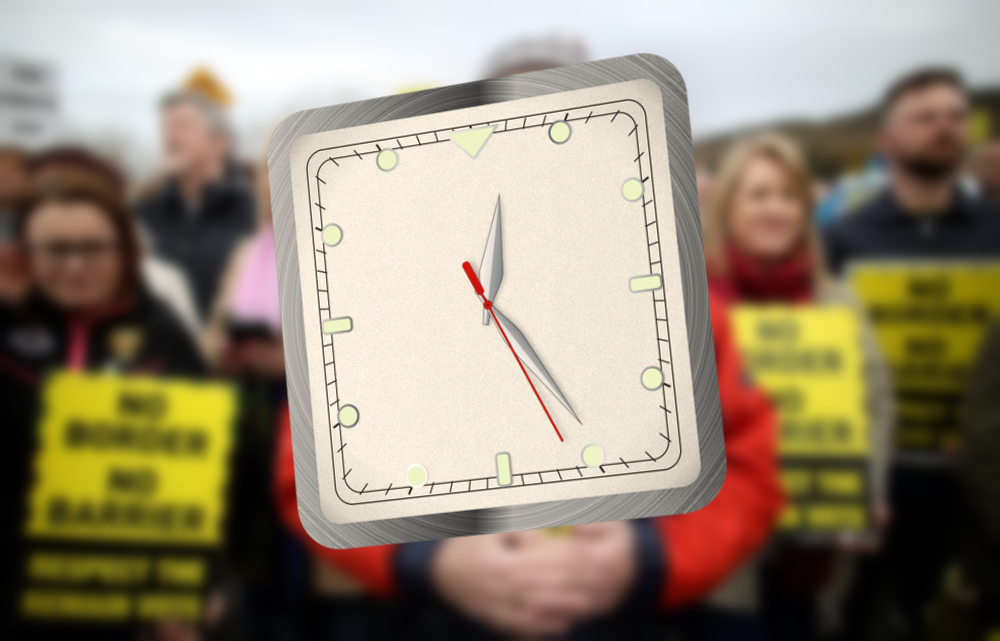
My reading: 12:24:26
